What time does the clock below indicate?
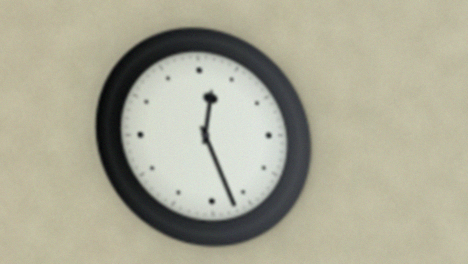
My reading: 12:27
